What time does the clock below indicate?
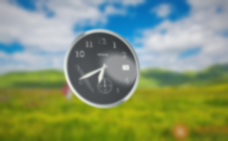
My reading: 6:41
